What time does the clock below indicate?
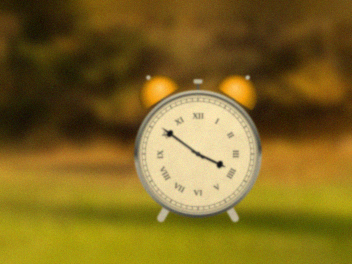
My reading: 3:51
